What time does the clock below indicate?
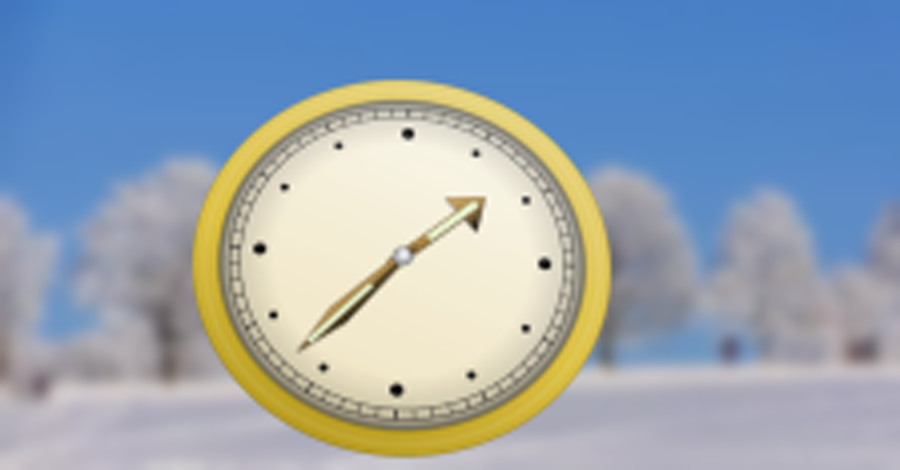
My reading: 1:37
